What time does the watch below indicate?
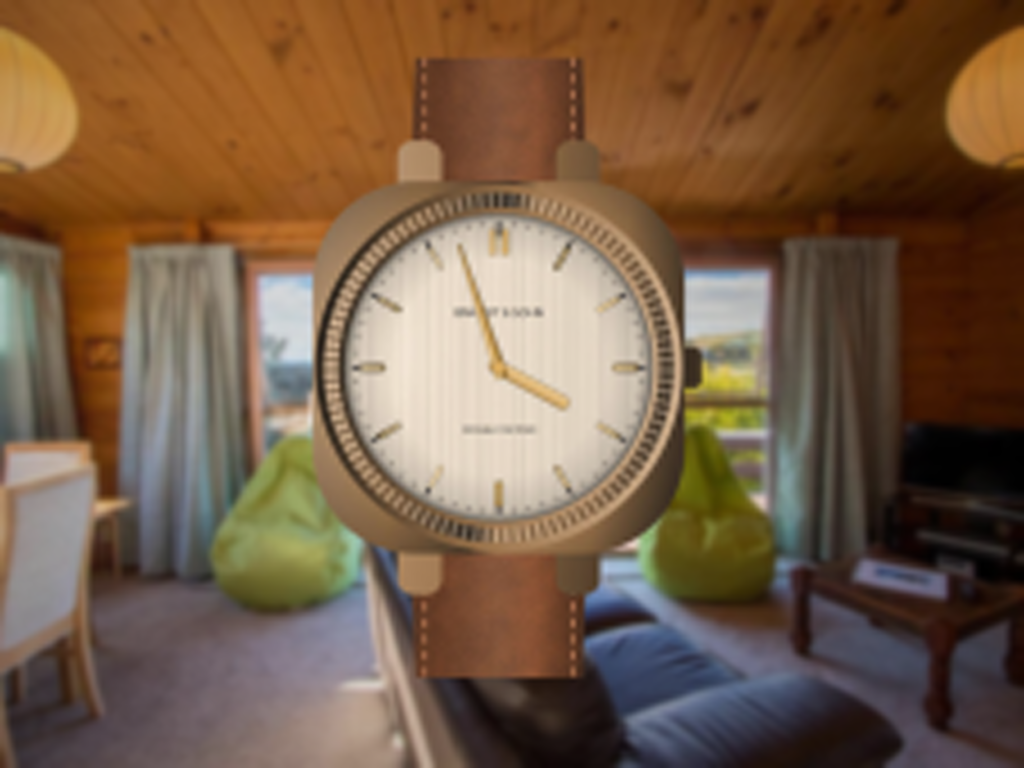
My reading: 3:57
